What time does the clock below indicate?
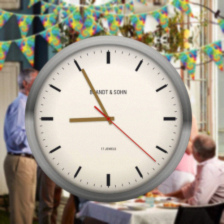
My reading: 8:55:22
